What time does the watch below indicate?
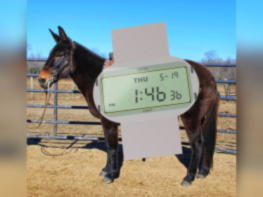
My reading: 1:46:36
